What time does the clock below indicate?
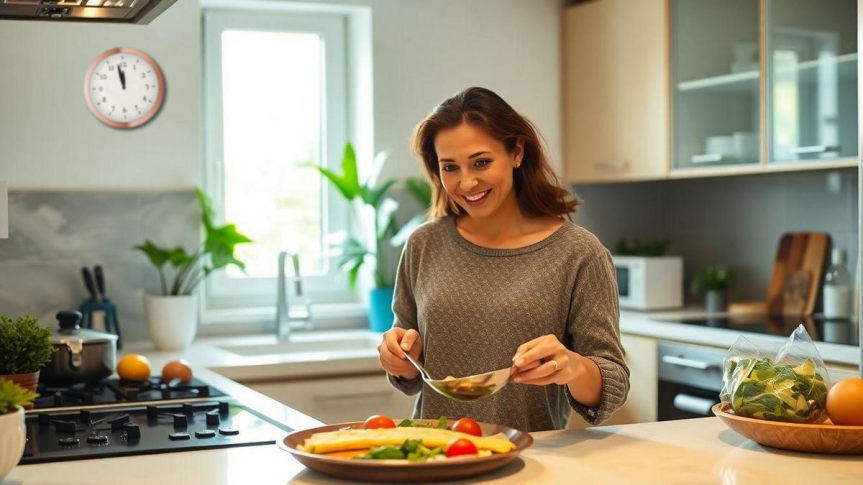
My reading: 11:58
